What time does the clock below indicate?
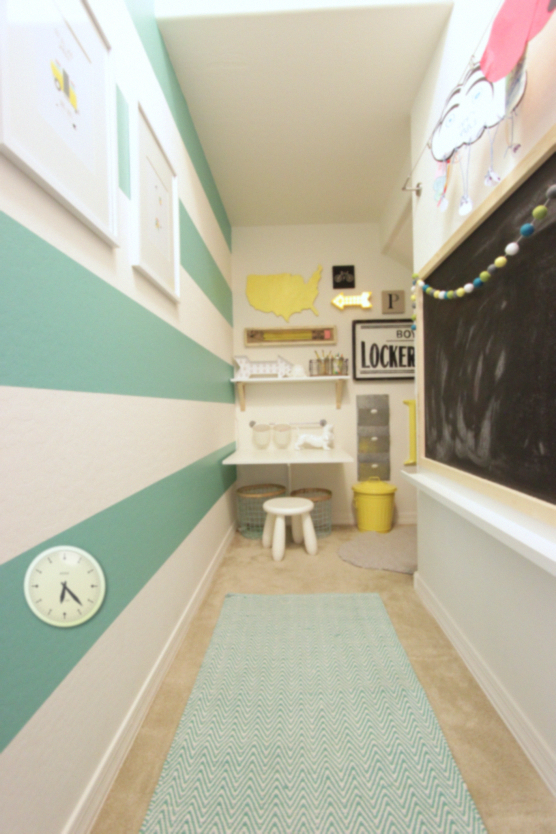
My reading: 6:23
